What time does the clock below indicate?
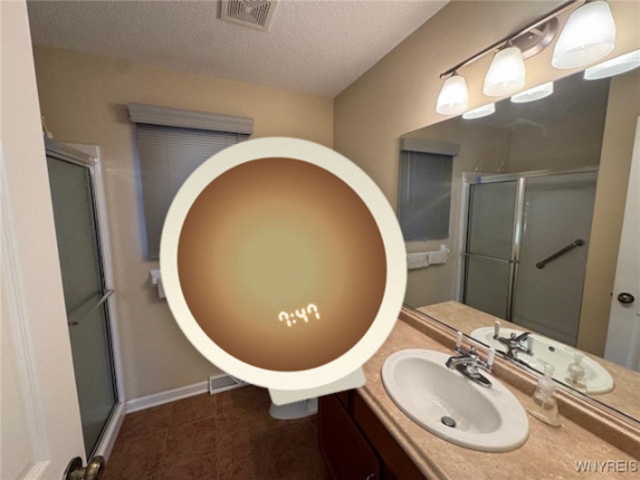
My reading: 7:47
